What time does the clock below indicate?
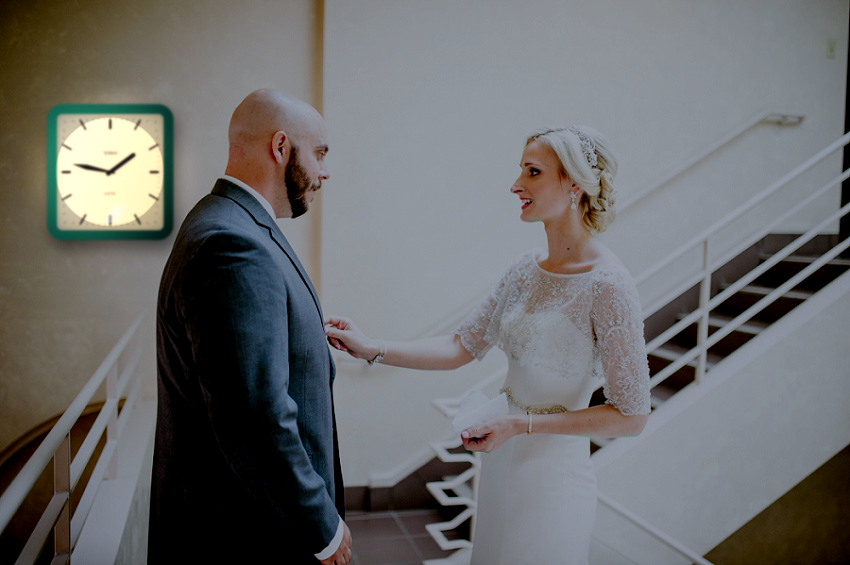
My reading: 1:47
